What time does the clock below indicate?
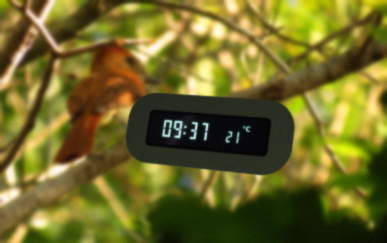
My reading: 9:37
